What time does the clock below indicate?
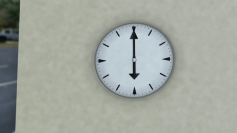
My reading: 6:00
